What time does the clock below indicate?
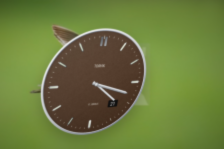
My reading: 4:18
